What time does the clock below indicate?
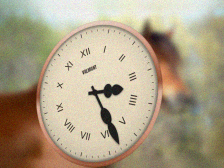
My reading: 3:28
